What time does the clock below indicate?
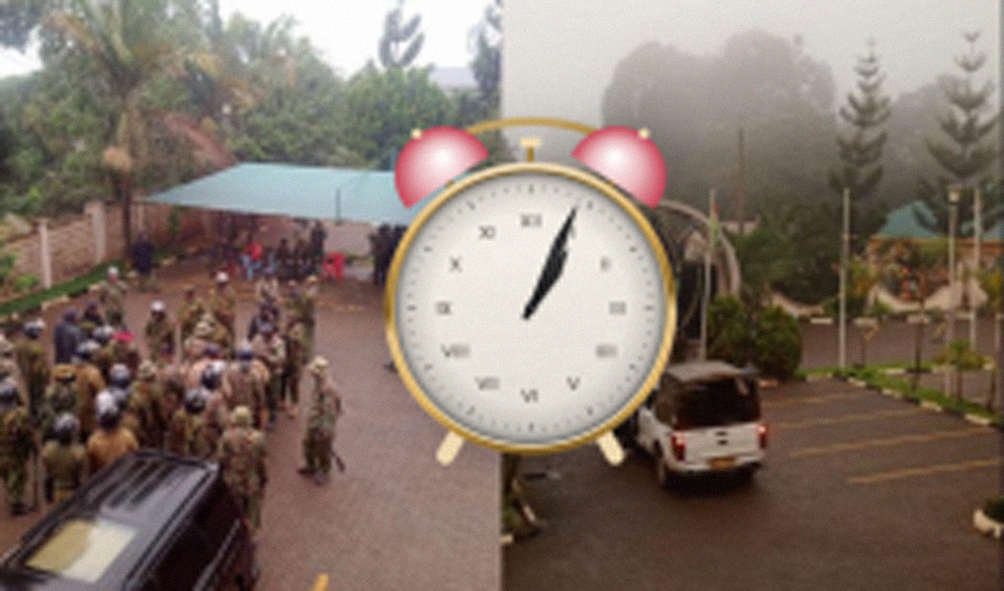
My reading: 1:04
